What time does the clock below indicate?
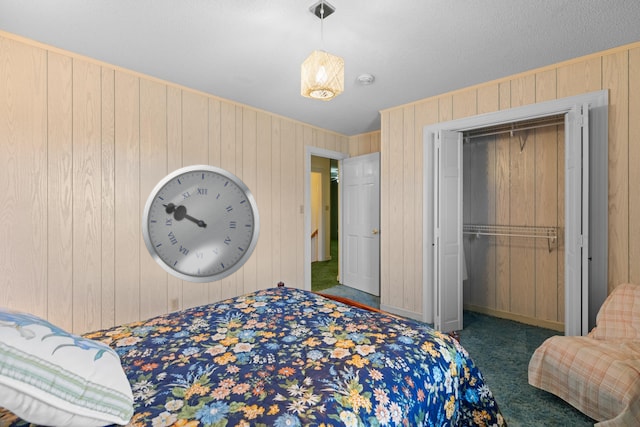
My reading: 9:49
